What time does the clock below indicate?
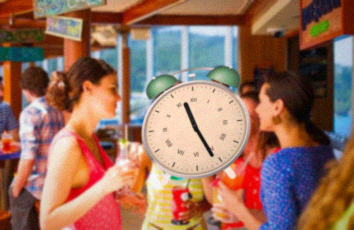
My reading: 11:26
